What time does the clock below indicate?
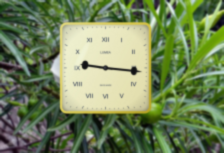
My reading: 9:16
